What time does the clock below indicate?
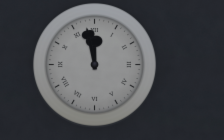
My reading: 11:58
